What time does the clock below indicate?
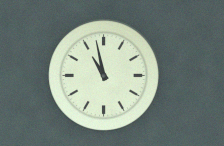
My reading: 10:58
